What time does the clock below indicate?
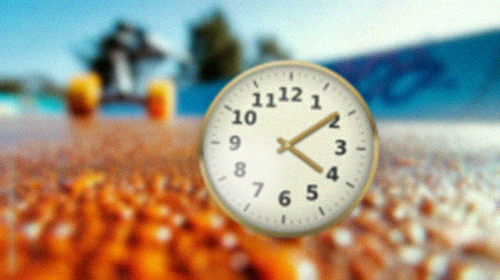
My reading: 4:09
